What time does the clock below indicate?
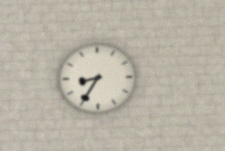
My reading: 8:35
